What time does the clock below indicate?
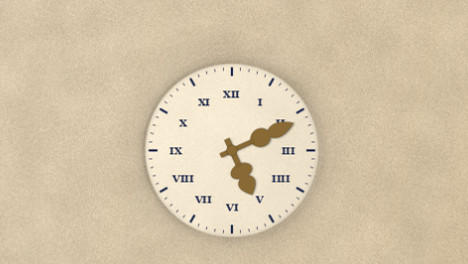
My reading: 5:11
